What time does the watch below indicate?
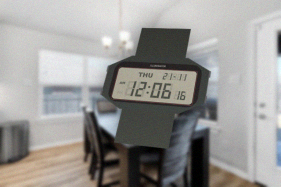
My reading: 12:06:16
